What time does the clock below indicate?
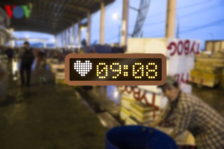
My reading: 9:08
